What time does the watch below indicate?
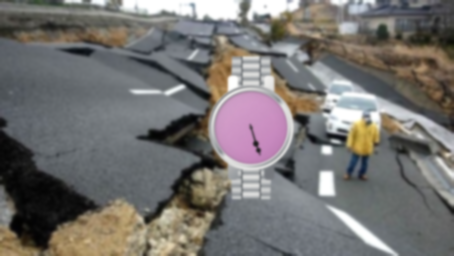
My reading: 5:27
